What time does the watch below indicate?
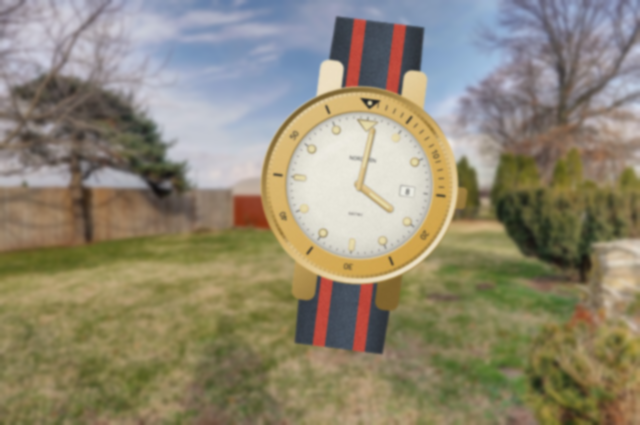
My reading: 4:01
